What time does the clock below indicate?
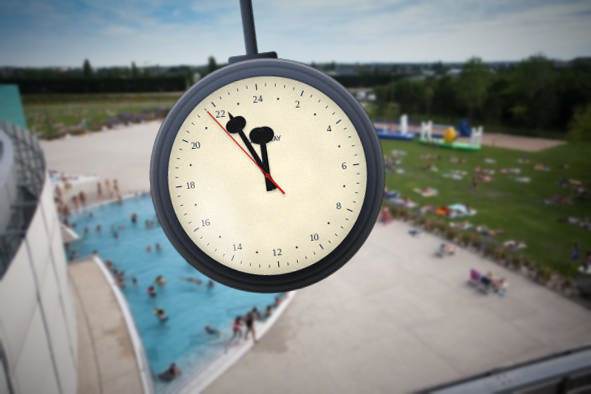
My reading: 23:55:54
